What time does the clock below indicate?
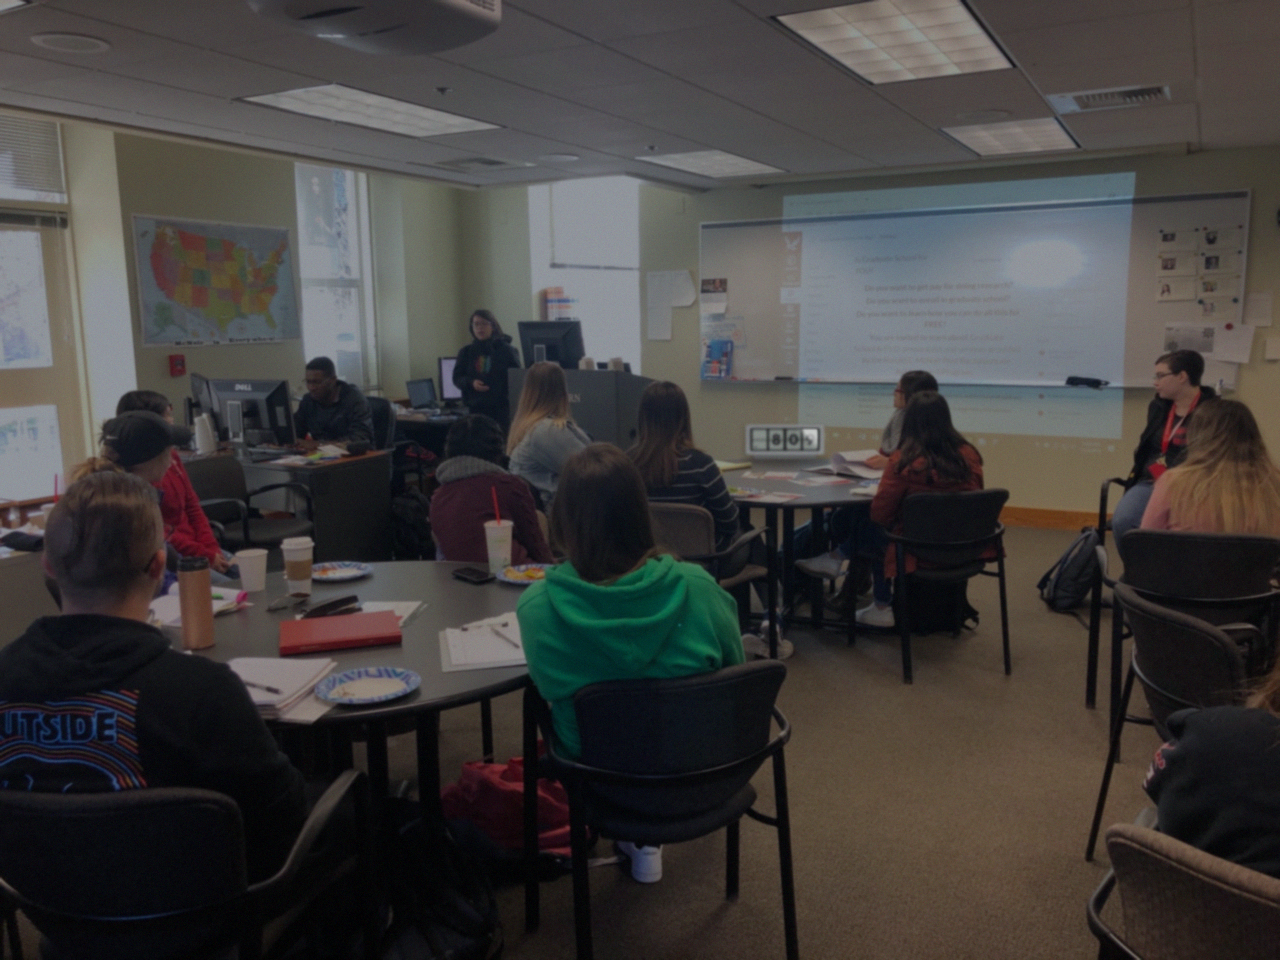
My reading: 8:09
